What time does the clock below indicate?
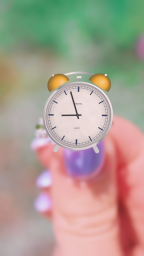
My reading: 8:57
